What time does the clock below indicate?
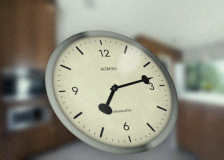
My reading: 7:13
